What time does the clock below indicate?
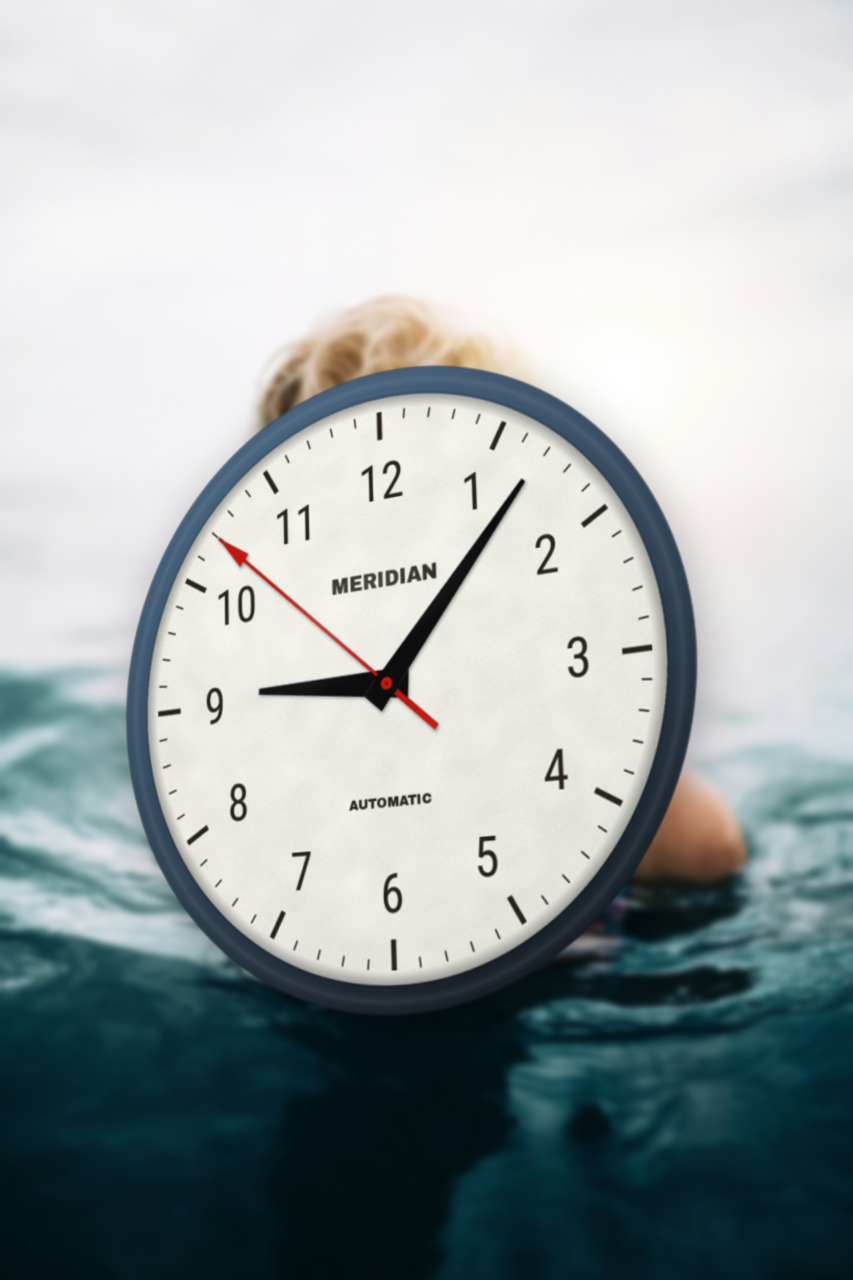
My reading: 9:06:52
